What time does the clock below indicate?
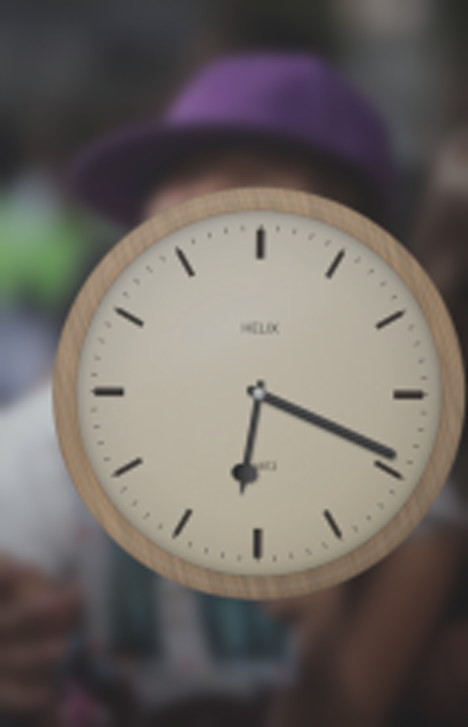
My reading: 6:19
